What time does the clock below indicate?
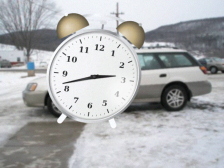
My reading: 2:42
